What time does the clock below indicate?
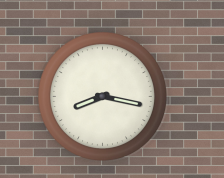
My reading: 8:17
